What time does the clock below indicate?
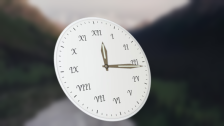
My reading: 12:16
